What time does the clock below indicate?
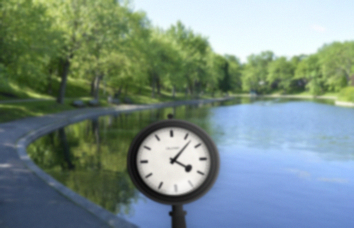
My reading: 4:07
